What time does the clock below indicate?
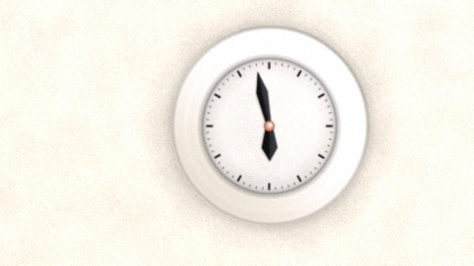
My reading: 5:58
